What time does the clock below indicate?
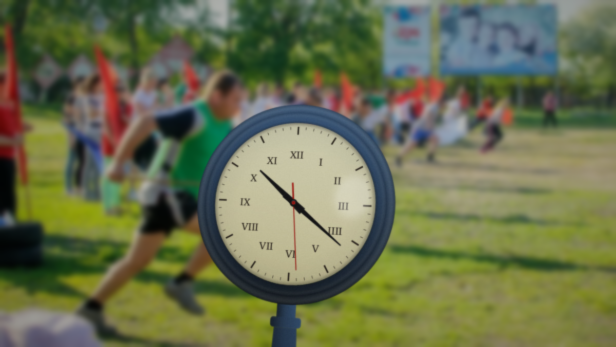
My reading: 10:21:29
